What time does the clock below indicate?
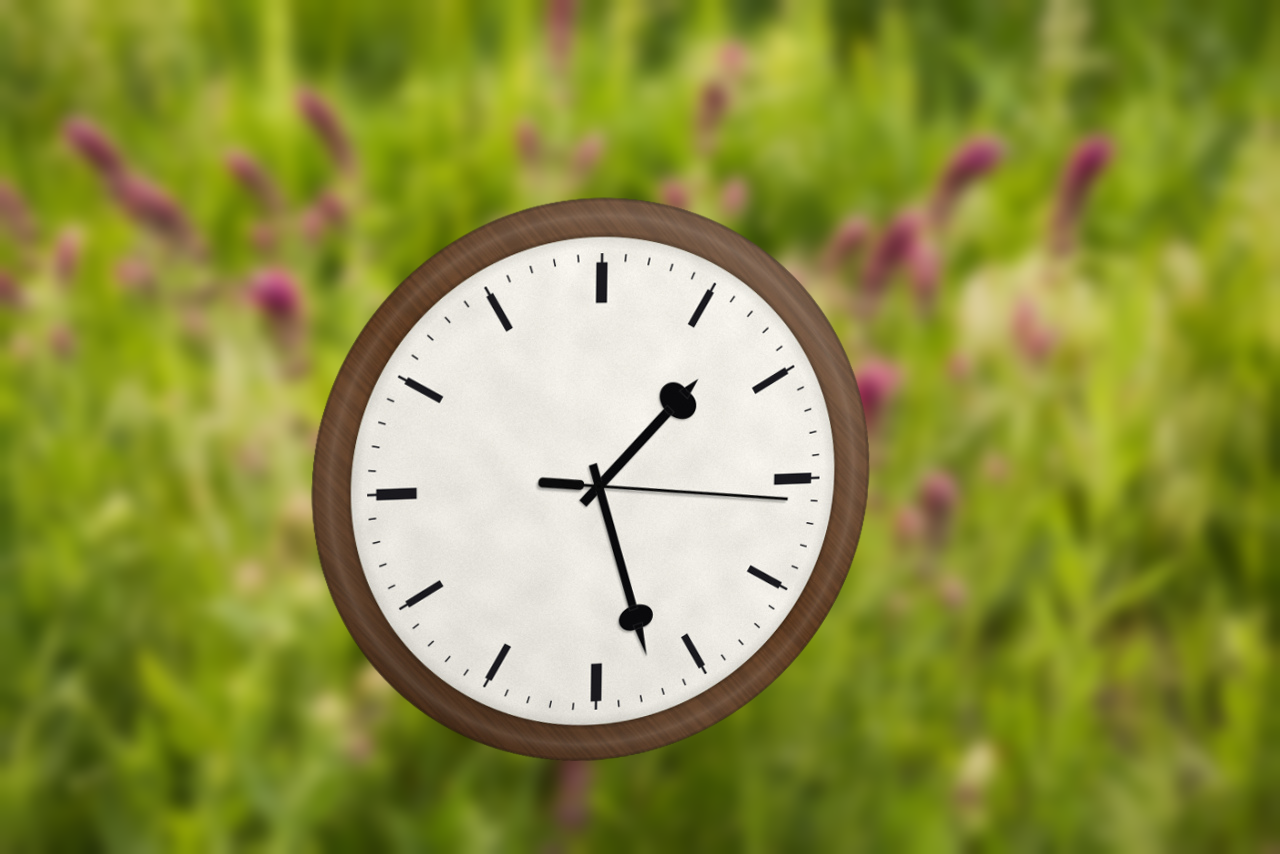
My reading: 1:27:16
